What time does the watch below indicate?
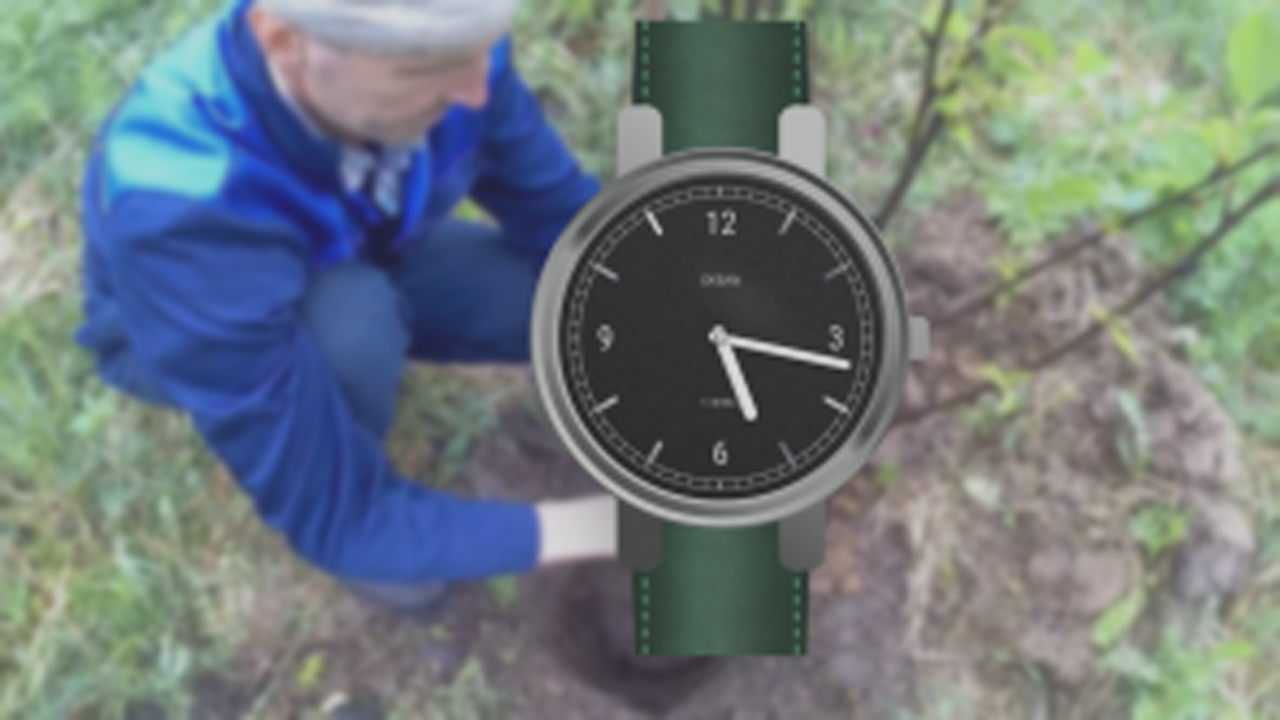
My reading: 5:17
